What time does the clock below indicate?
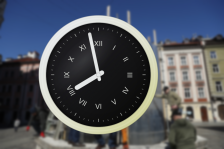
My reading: 7:58
